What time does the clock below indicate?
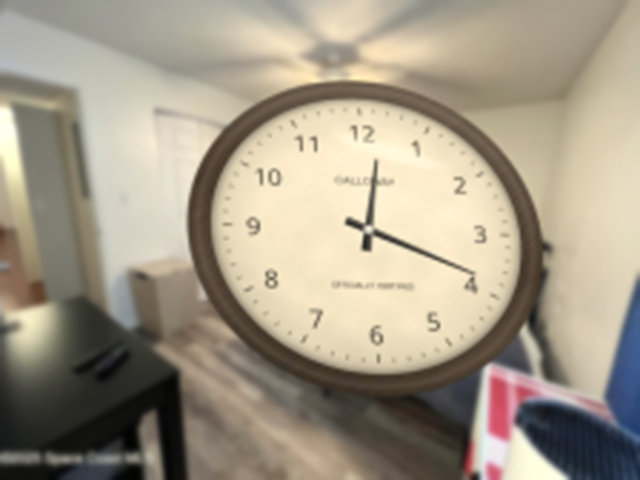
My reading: 12:19
